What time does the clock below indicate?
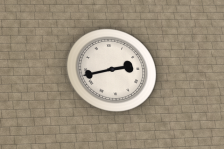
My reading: 2:43
